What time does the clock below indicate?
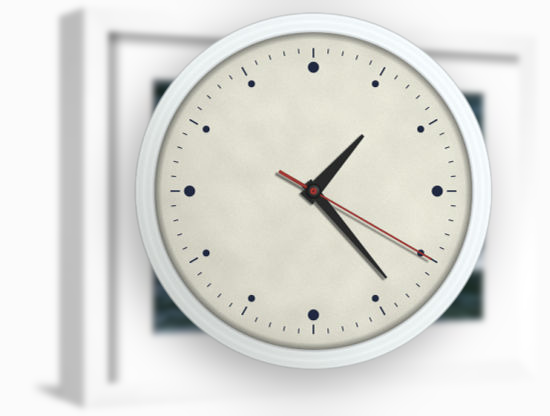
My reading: 1:23:20
